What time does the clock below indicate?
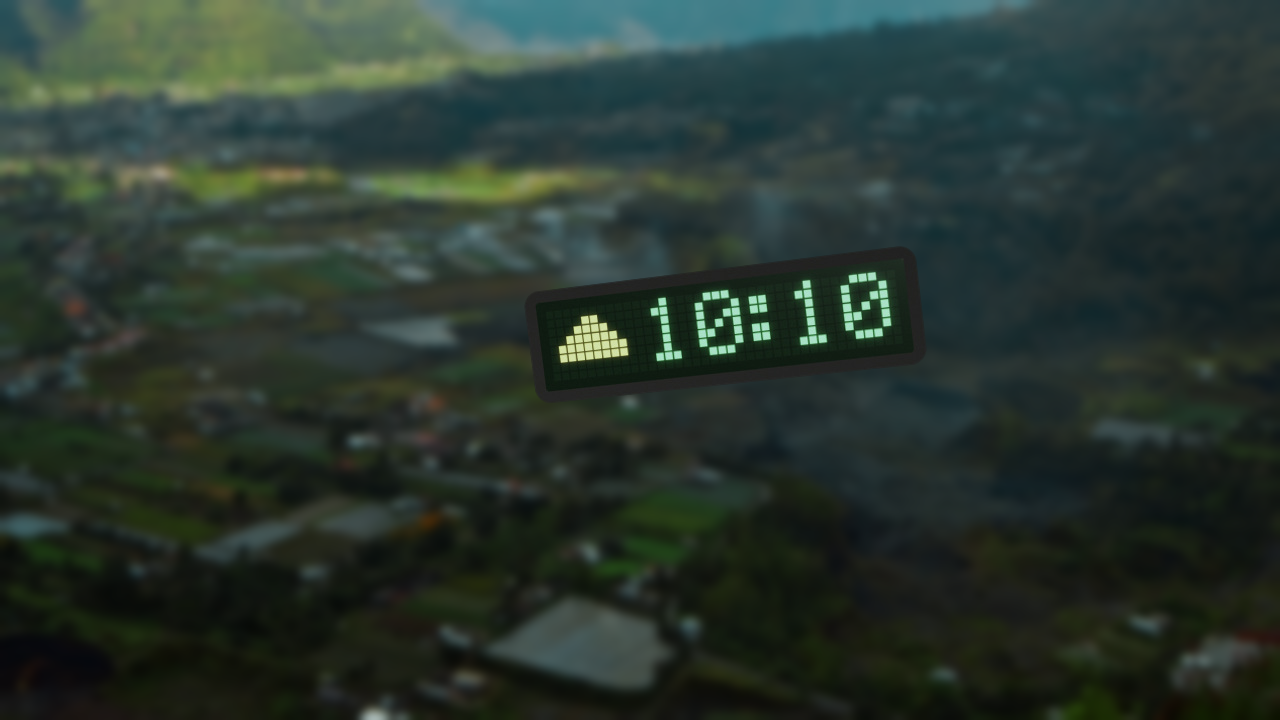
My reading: 10:10
